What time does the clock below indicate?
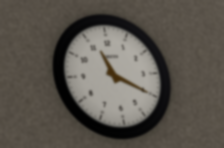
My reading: 11:20
